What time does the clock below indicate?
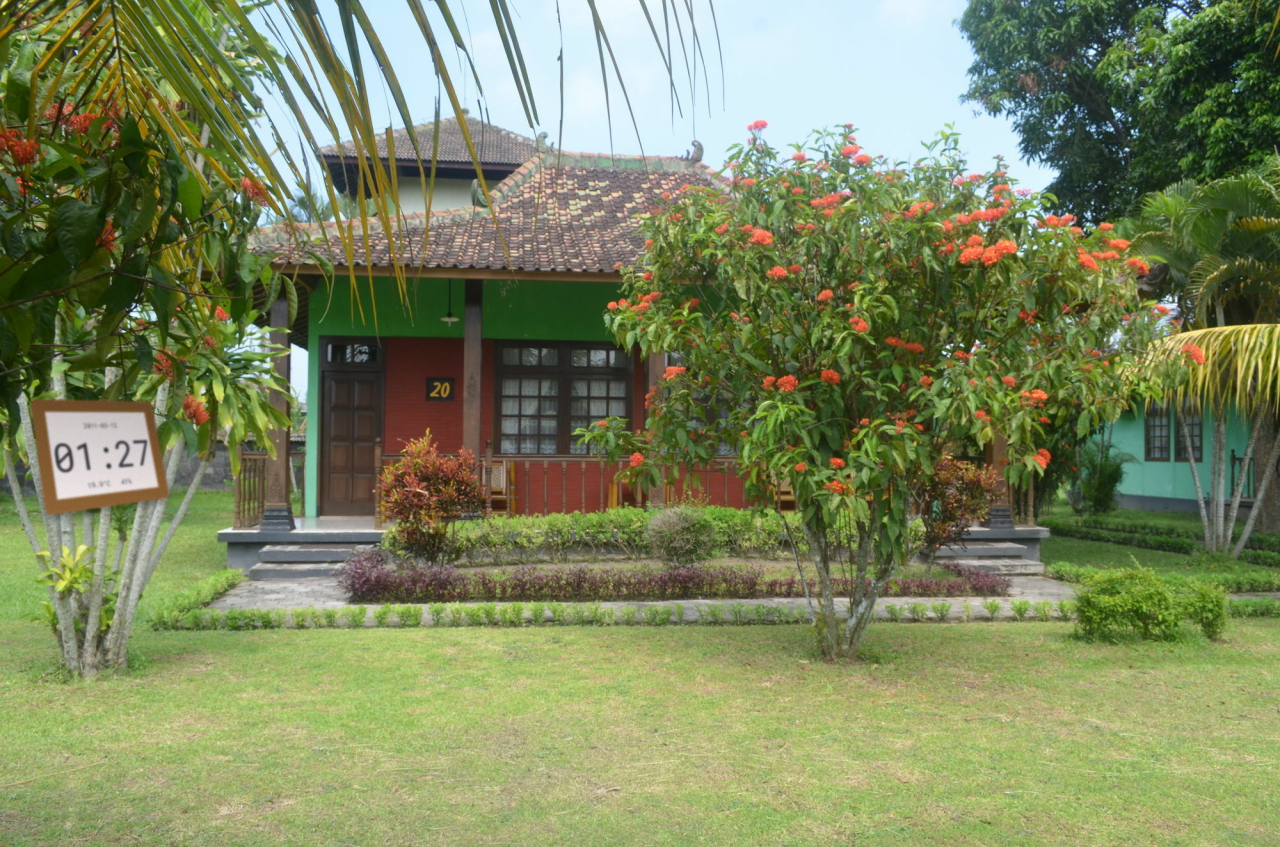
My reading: 1:27
